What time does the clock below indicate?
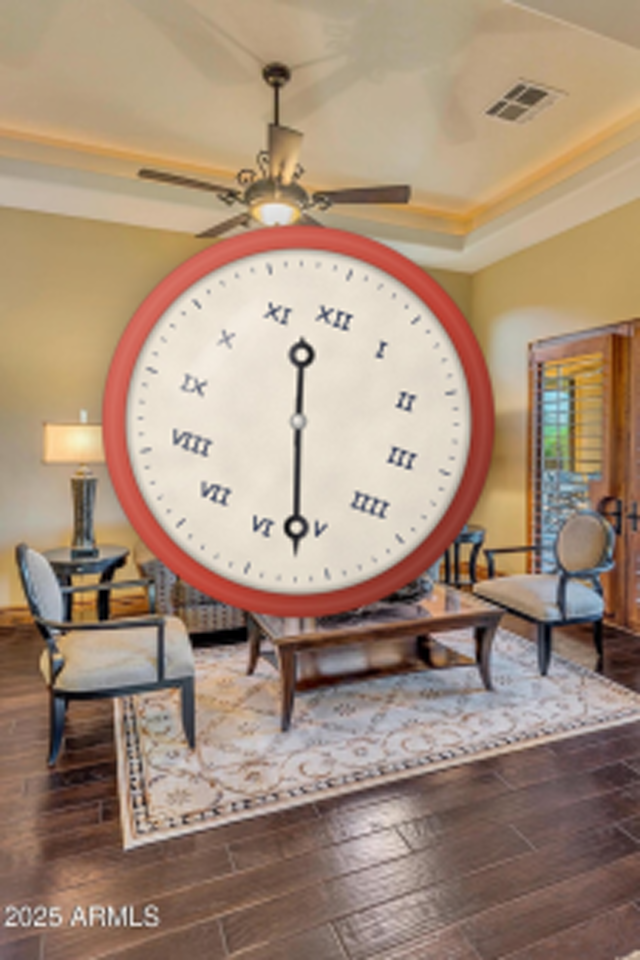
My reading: 11:27
